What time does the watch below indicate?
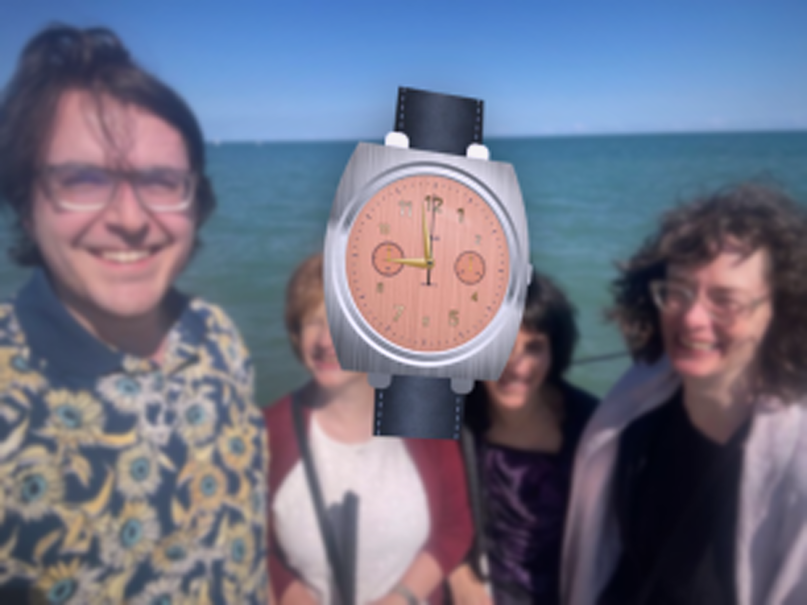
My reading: 8:58
